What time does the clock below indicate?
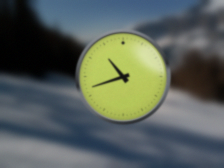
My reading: 10:42
